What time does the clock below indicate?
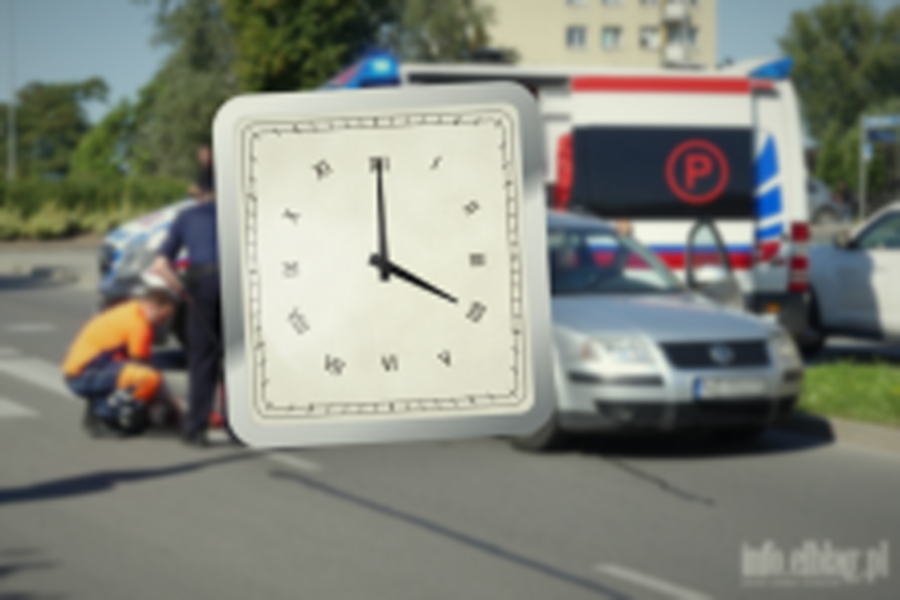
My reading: 4:00
